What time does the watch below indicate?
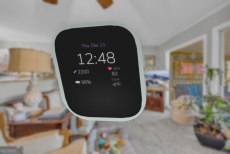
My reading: 12:48
